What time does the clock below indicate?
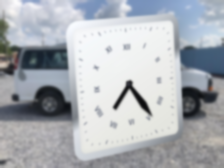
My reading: 7:24
